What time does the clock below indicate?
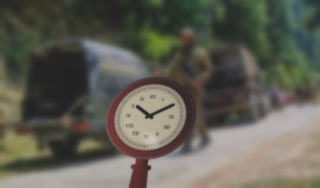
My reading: 10:10
